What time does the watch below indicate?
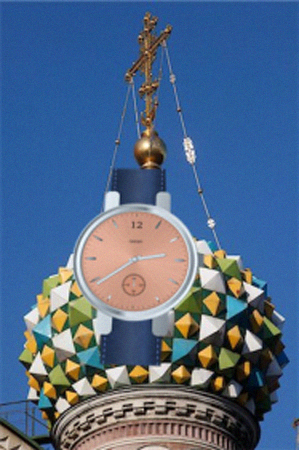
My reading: 2:39
